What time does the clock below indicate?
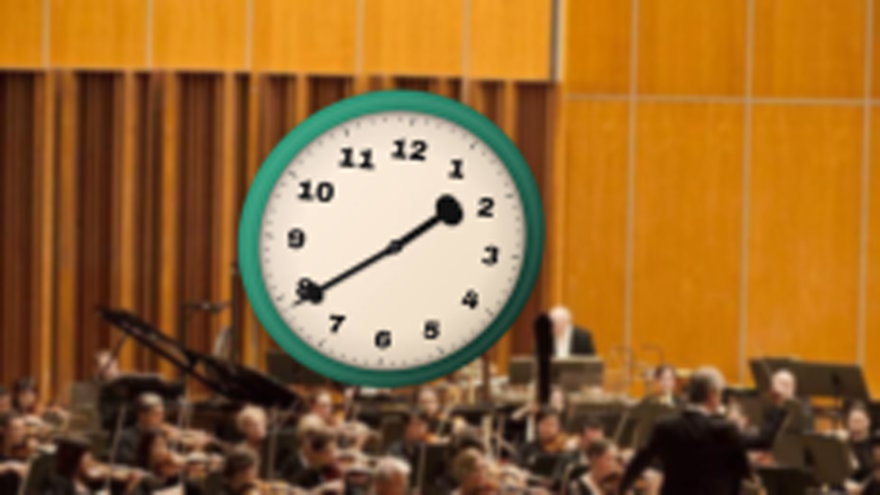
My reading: 1:39
